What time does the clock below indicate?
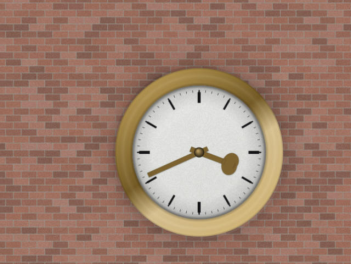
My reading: 3:41
